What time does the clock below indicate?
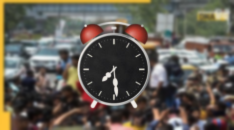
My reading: 7:29
